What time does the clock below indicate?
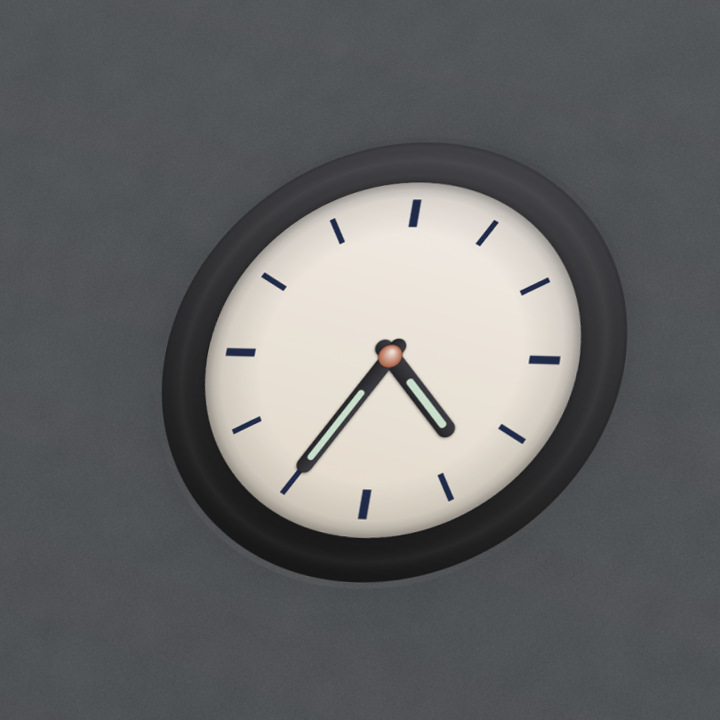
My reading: 4:35
